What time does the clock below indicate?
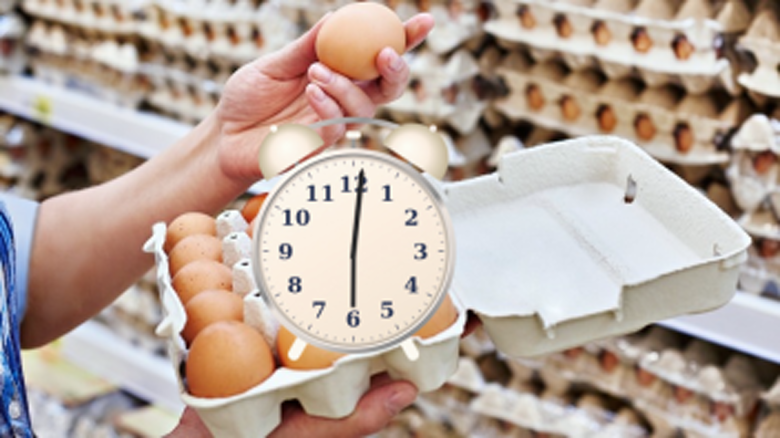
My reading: 6:01
